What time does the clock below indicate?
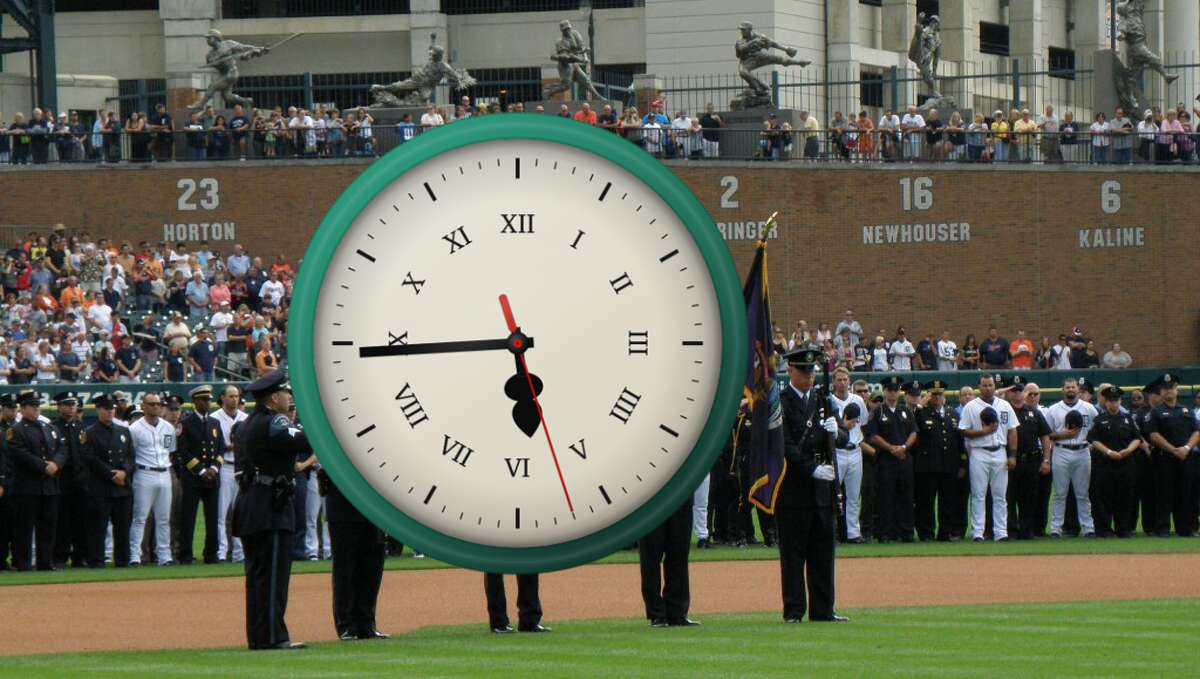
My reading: 5:44:27
